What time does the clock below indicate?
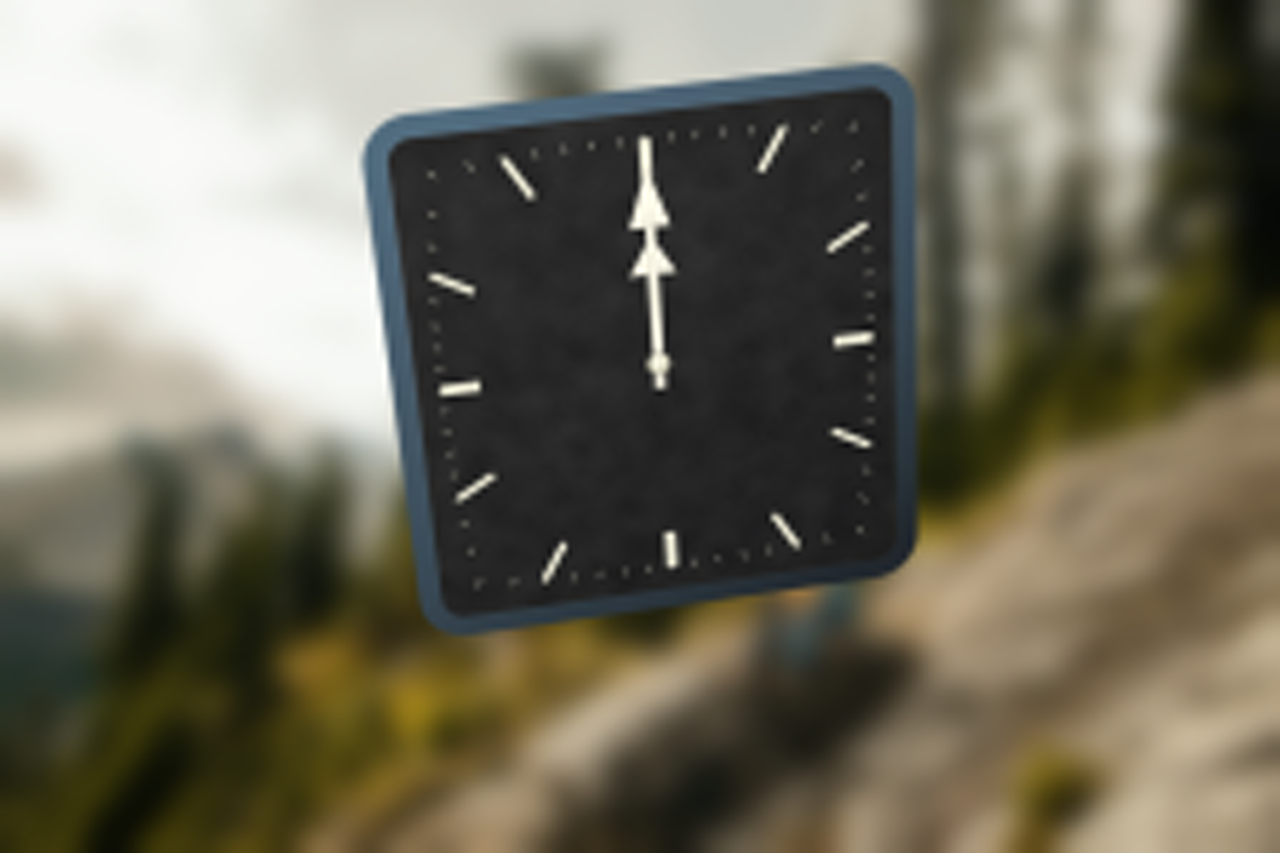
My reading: 12:00
